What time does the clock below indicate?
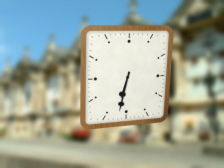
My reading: 6:32
